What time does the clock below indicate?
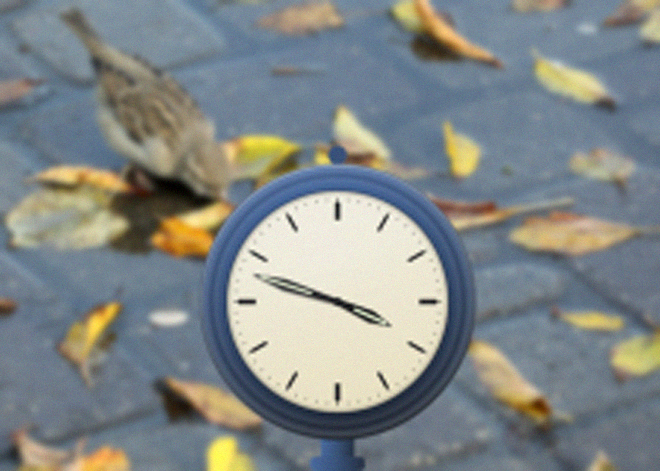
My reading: 3:48
